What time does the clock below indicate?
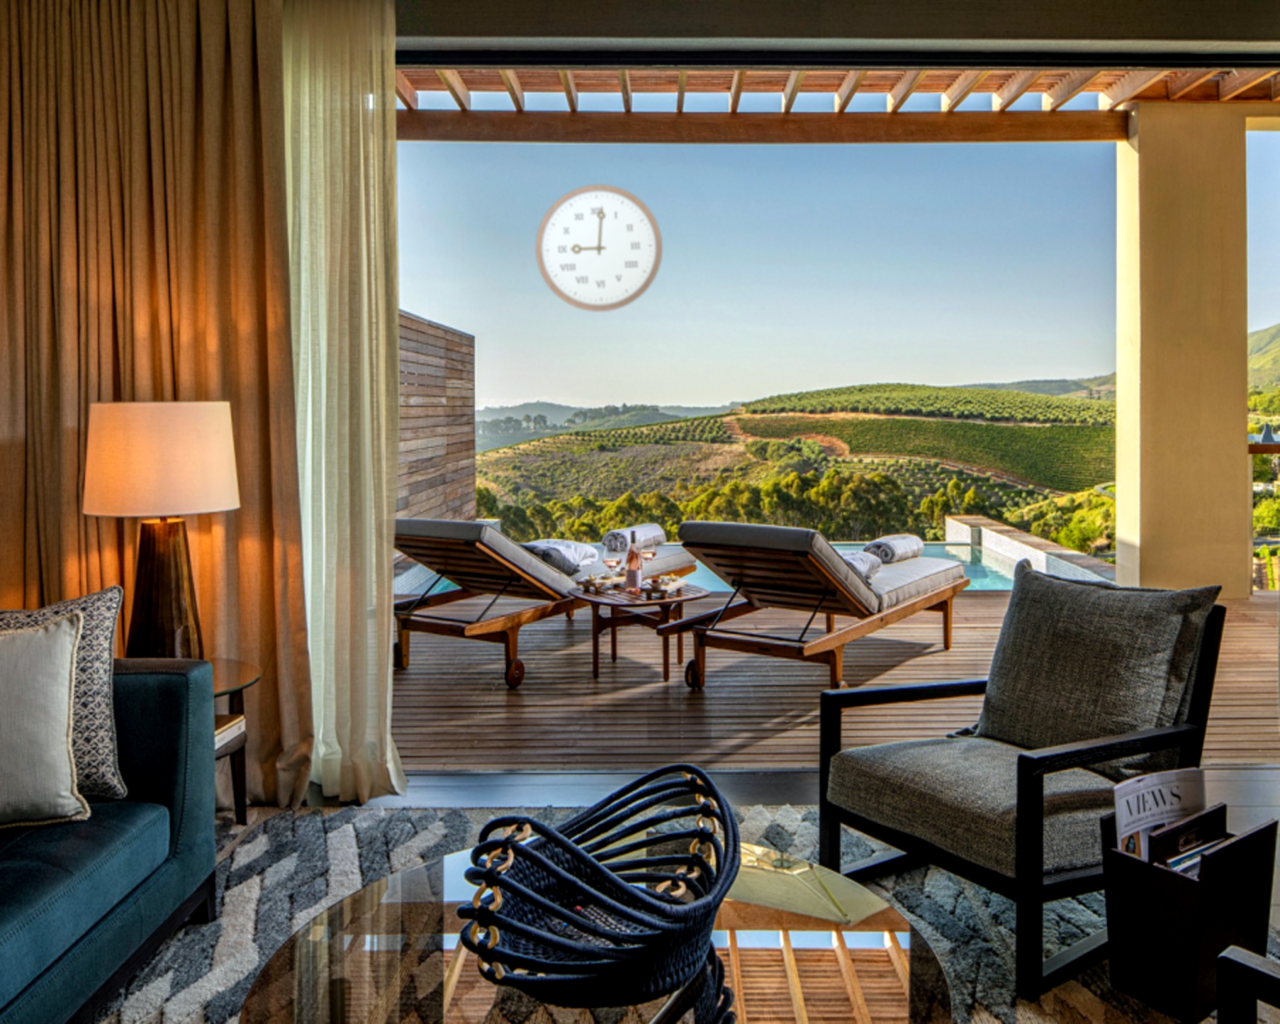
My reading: 9:01
